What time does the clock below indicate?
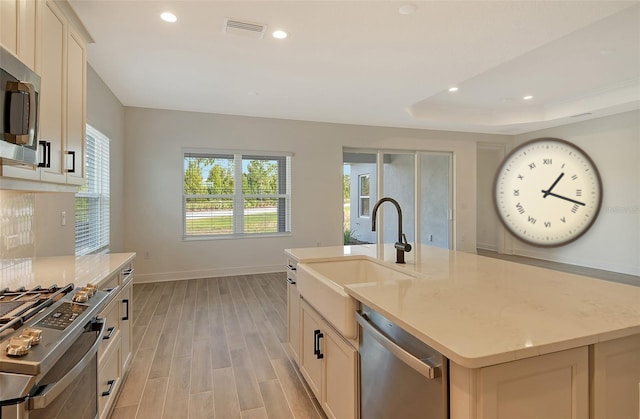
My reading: 1:18
